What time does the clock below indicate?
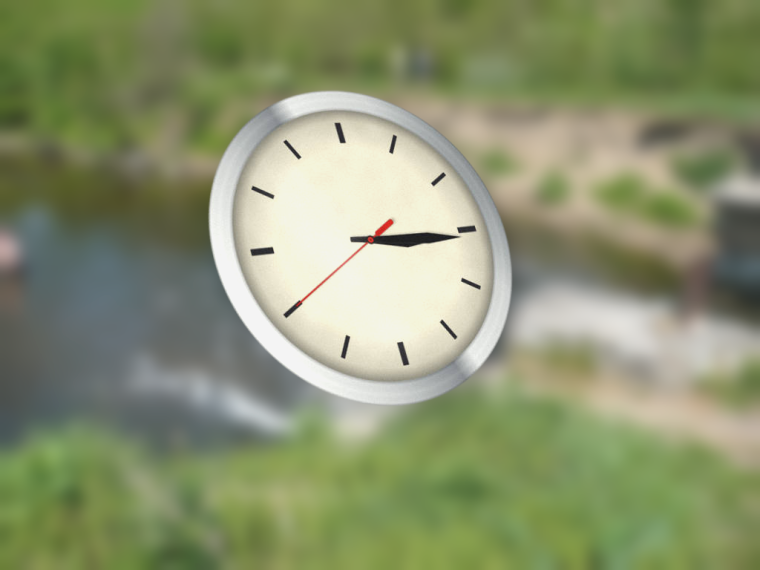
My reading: 3:15:40
